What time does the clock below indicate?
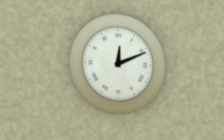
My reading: 12:11
